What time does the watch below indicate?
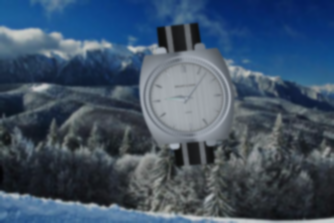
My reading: 9:07
